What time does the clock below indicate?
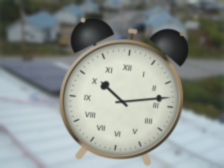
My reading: 10:13
